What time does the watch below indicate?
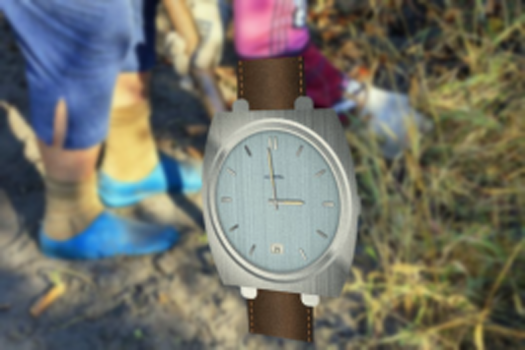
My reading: 2:59
